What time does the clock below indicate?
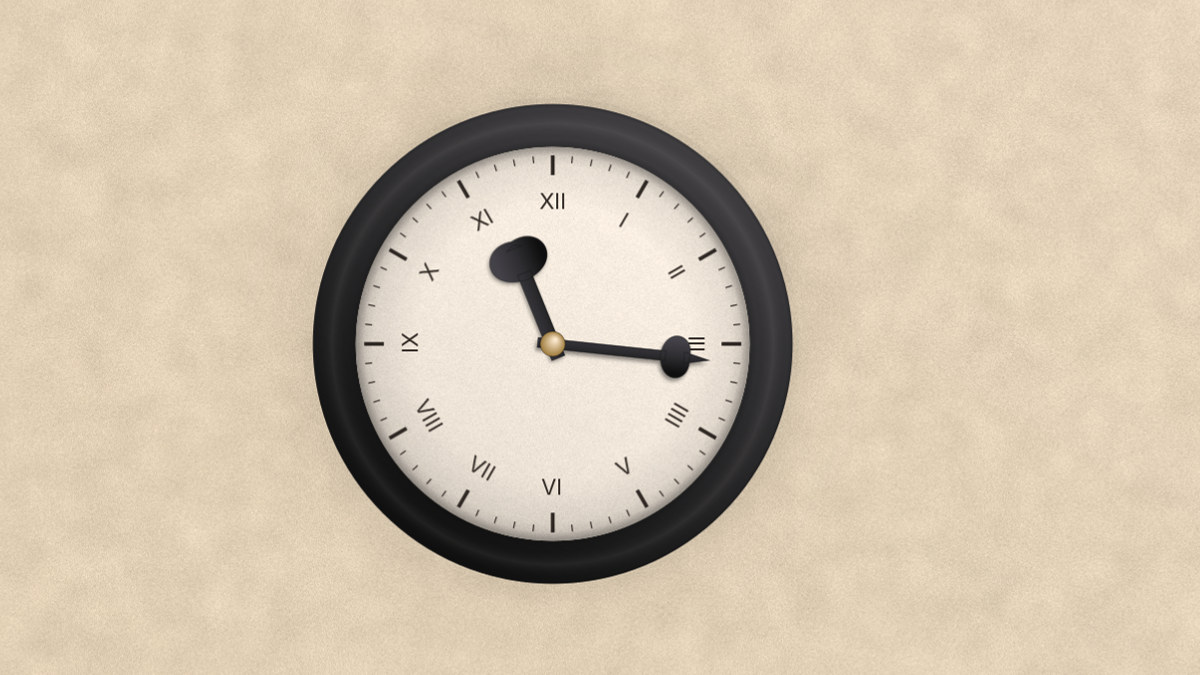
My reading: 11:16
